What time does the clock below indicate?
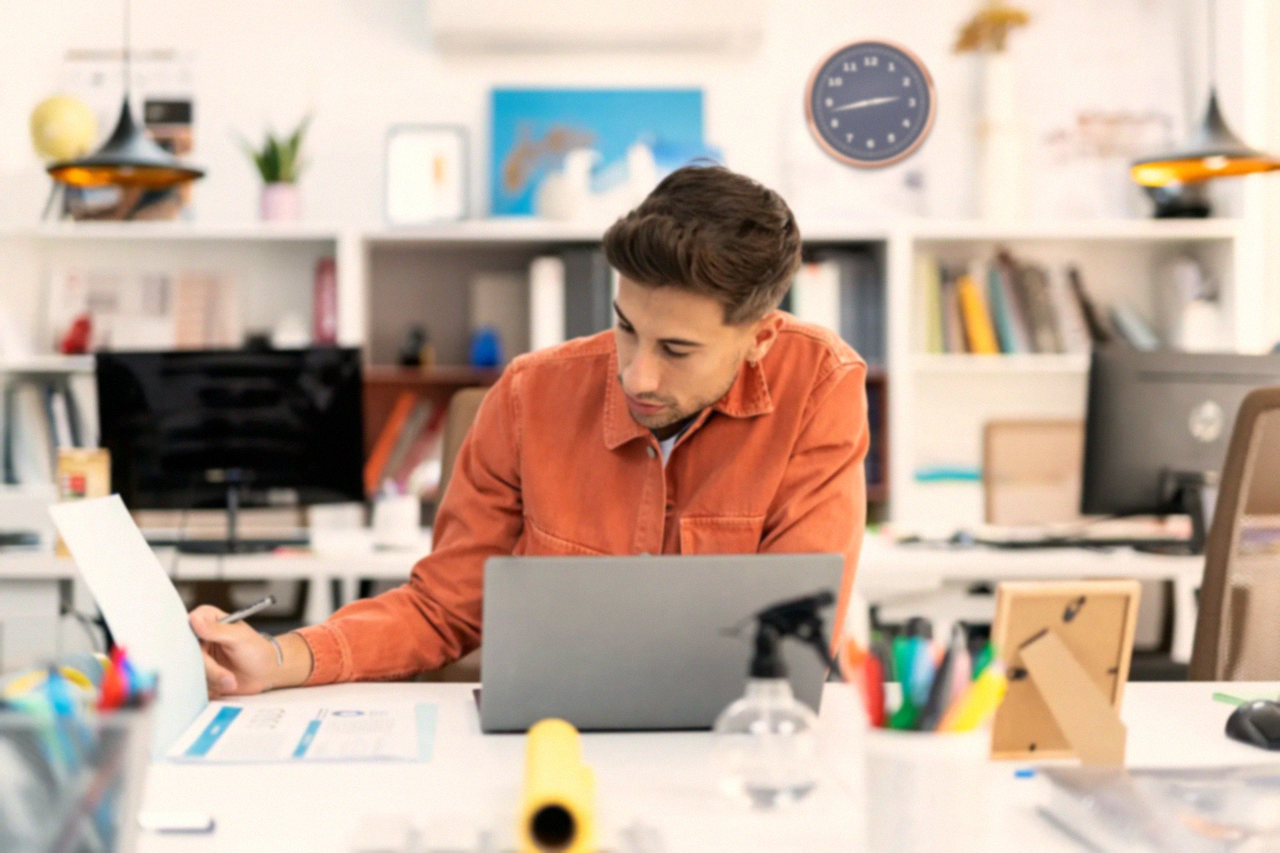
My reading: 2:43
